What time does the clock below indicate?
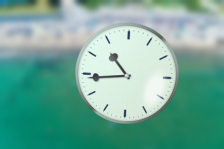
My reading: 10:44
